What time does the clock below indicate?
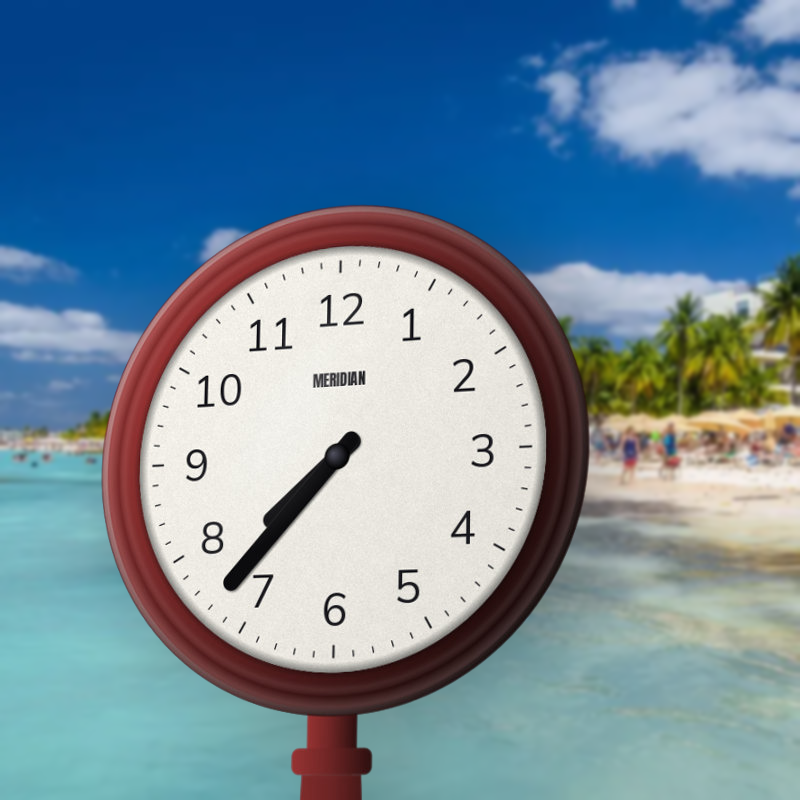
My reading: 7:37
